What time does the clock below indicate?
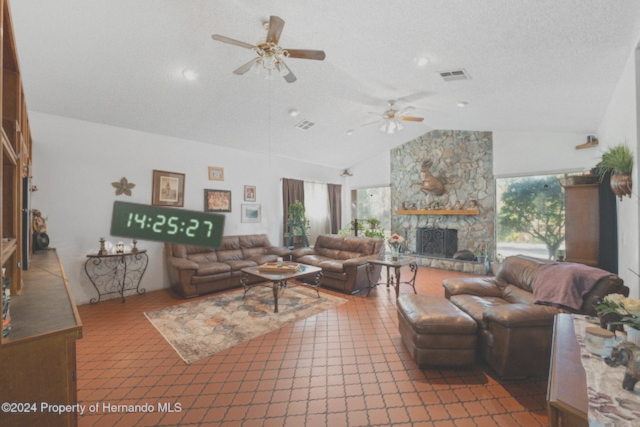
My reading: 14:25:27
